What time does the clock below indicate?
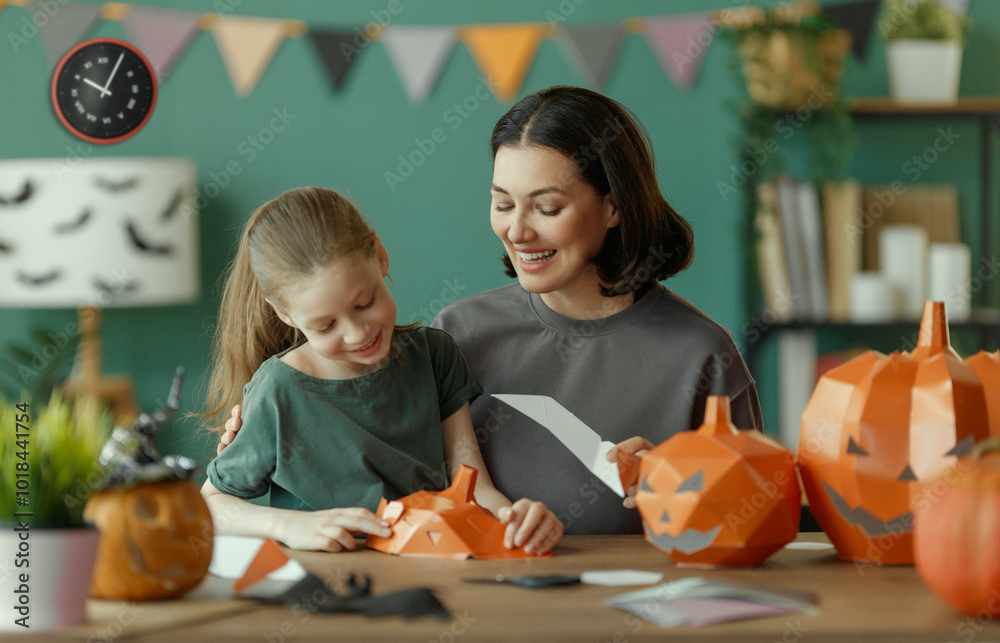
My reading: 10:05
